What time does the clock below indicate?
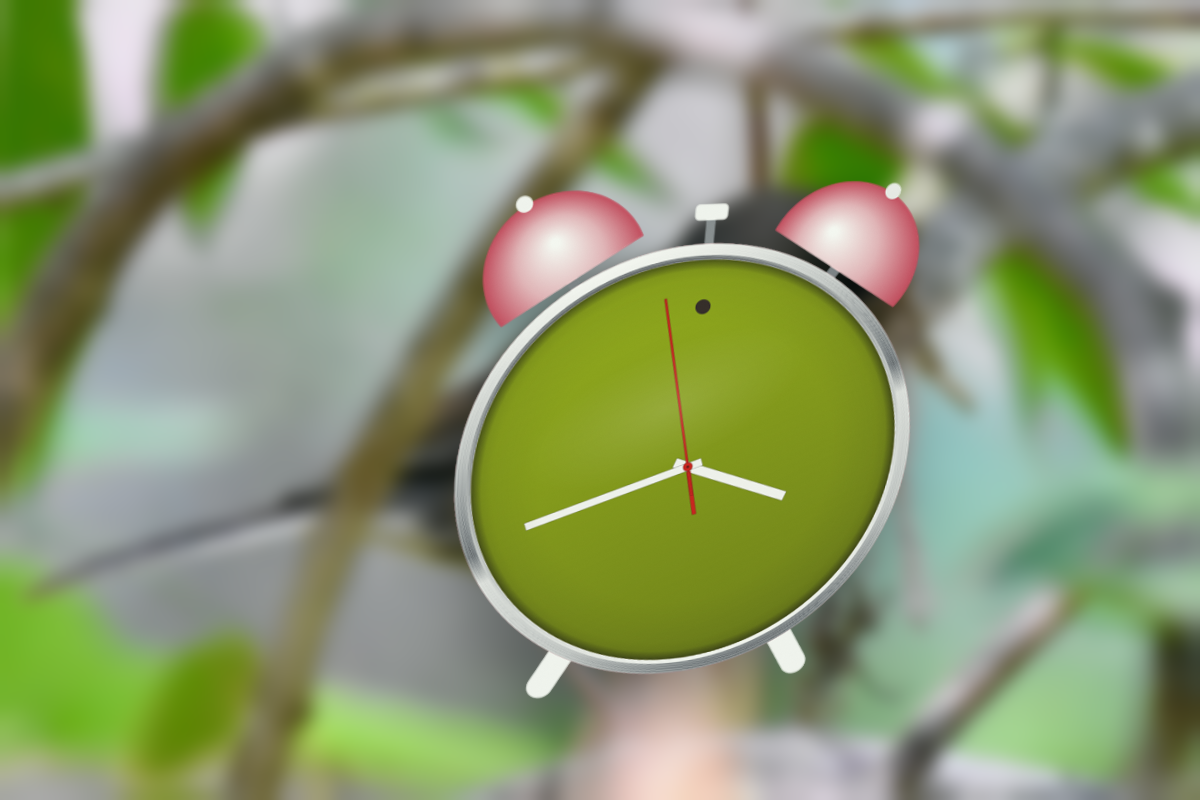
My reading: 3:41:58
